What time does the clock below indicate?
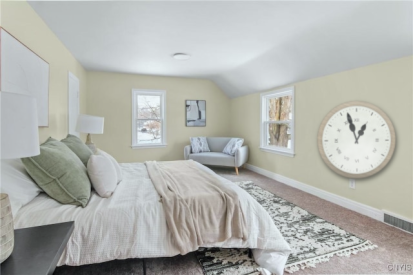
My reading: 12:57
